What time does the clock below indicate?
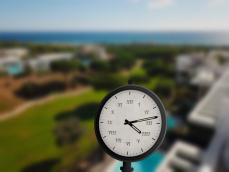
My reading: 4:13
